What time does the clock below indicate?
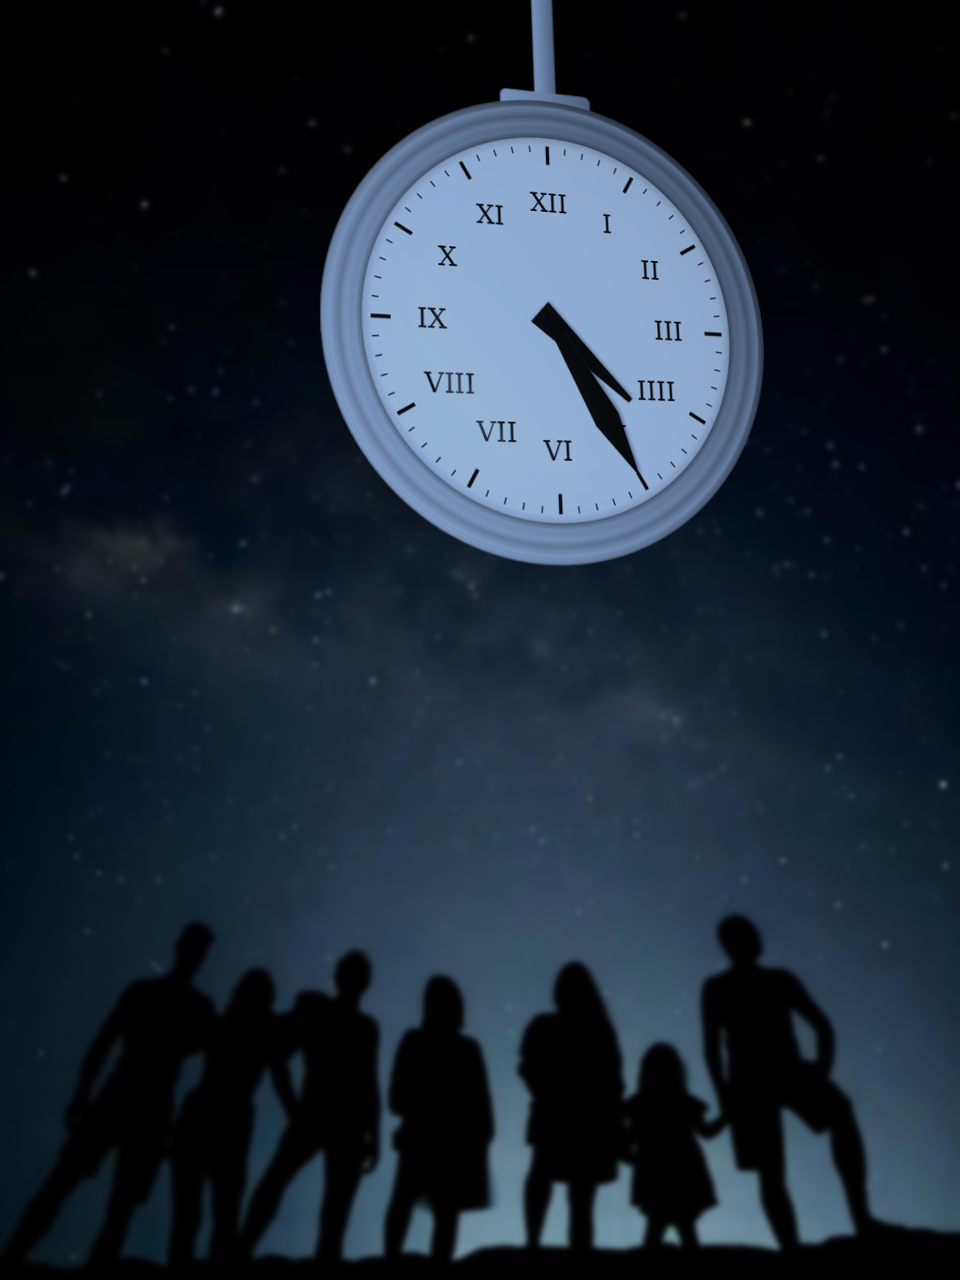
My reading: 4:25
